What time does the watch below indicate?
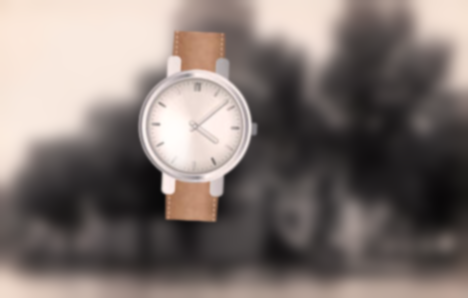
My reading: 4:08
